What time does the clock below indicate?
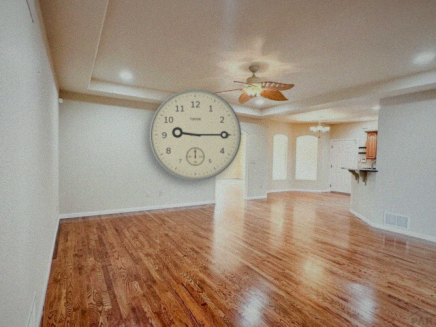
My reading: 9:15
